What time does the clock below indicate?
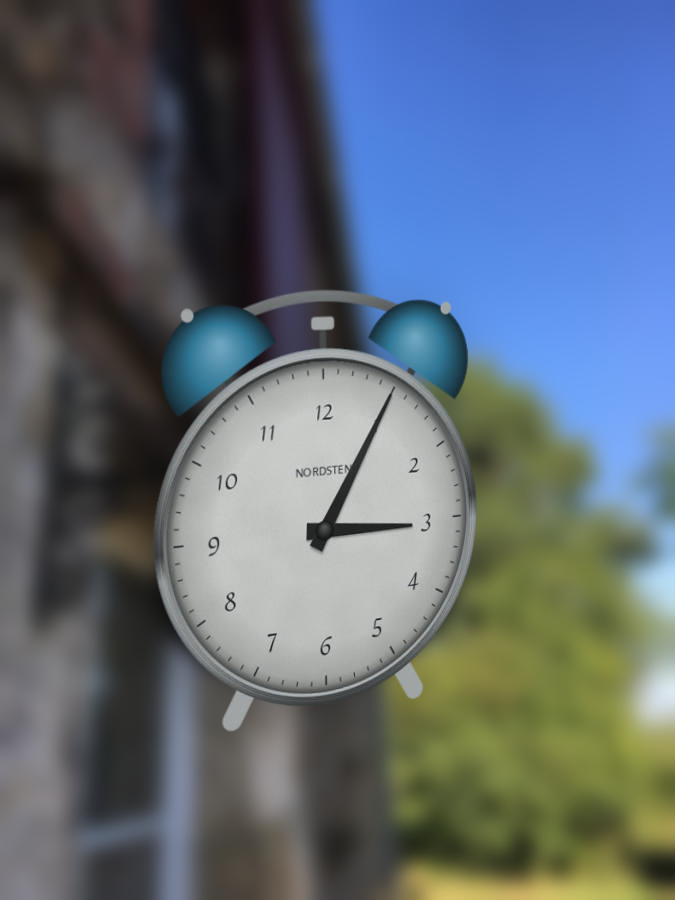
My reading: 3:05
